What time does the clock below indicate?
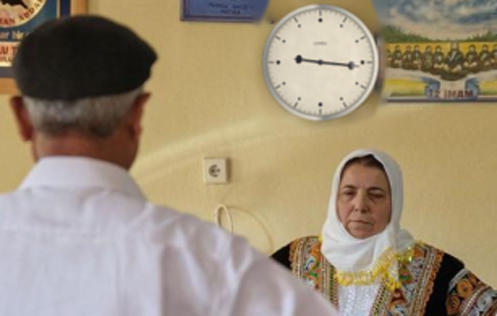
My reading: 9:16
